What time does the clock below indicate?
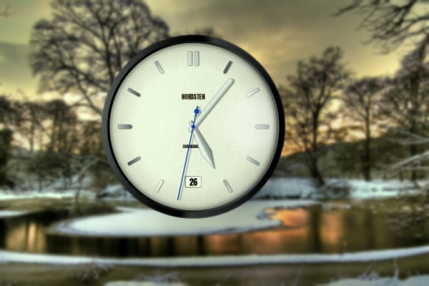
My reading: 5:06:32
